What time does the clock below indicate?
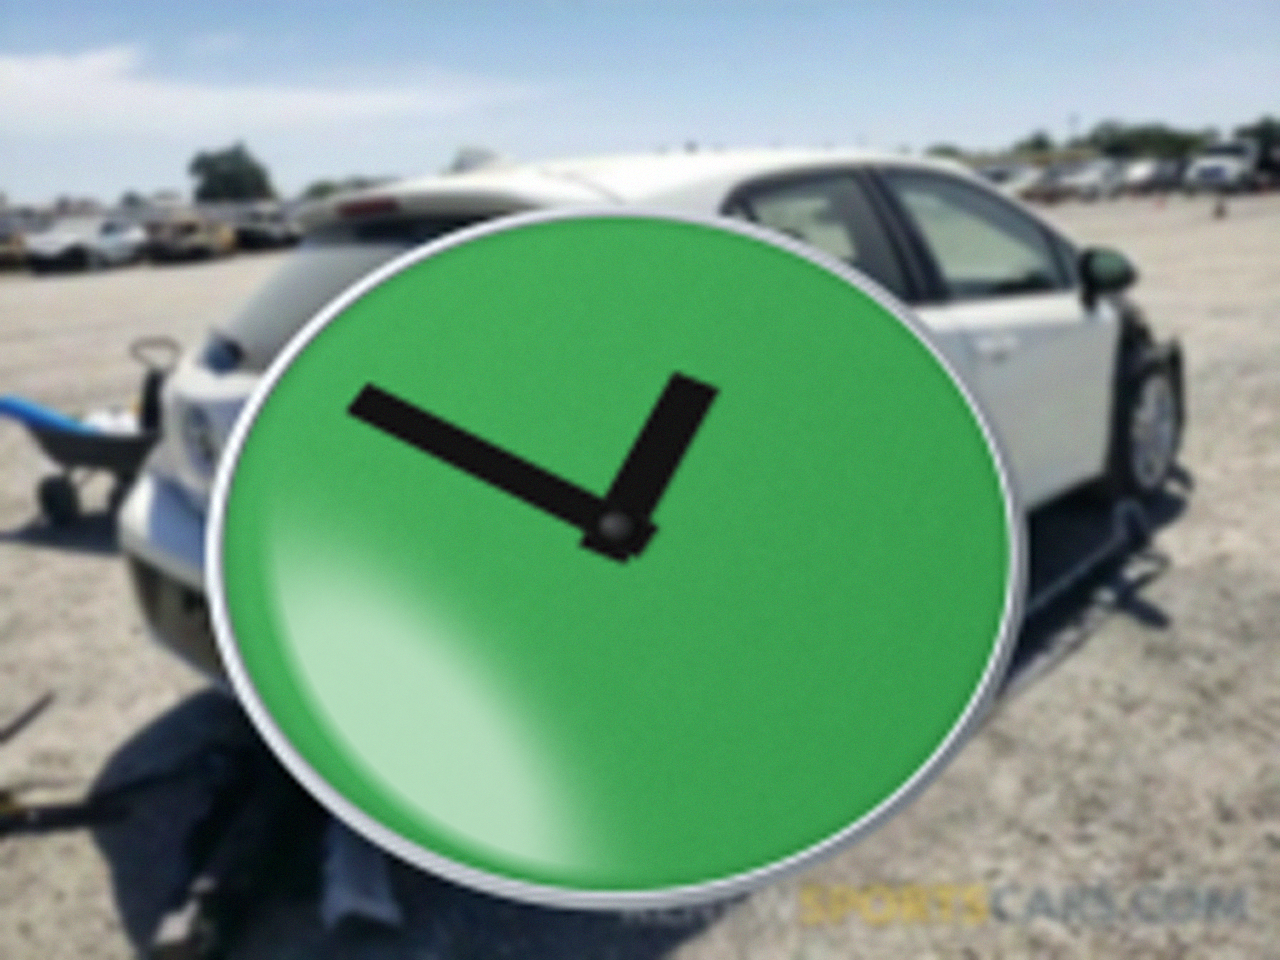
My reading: 12:50
